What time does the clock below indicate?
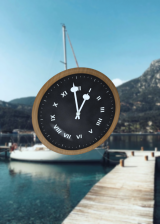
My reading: 12:59
